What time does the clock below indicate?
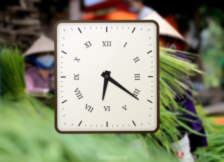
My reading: 6:21
